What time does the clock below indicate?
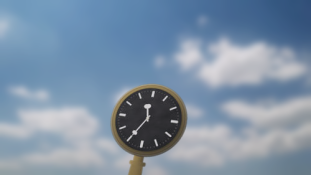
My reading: 11:35
